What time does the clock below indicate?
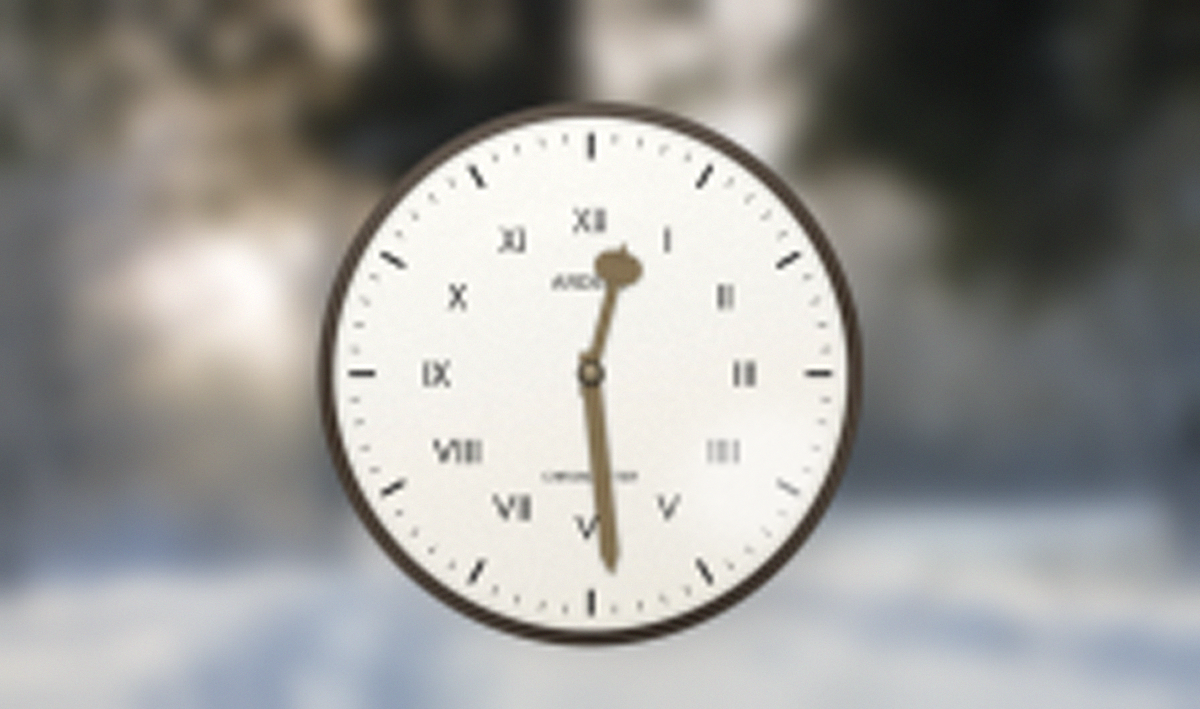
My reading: 12:29
